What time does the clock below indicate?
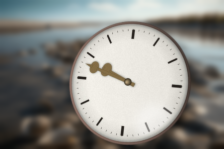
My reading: 9:48
